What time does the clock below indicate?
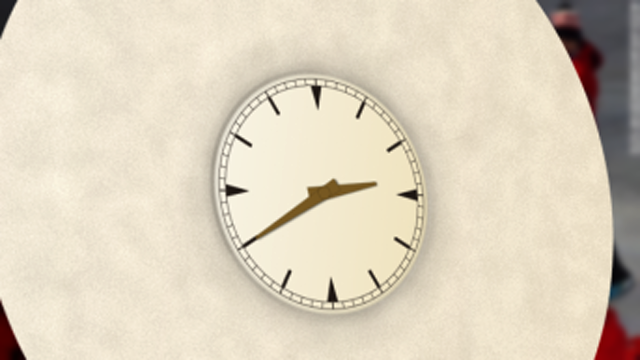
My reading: 2:40
